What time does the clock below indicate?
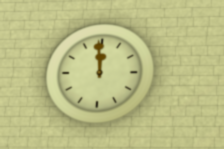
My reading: 11:59
